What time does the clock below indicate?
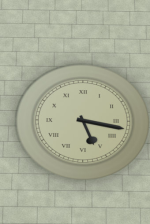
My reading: 5:17
